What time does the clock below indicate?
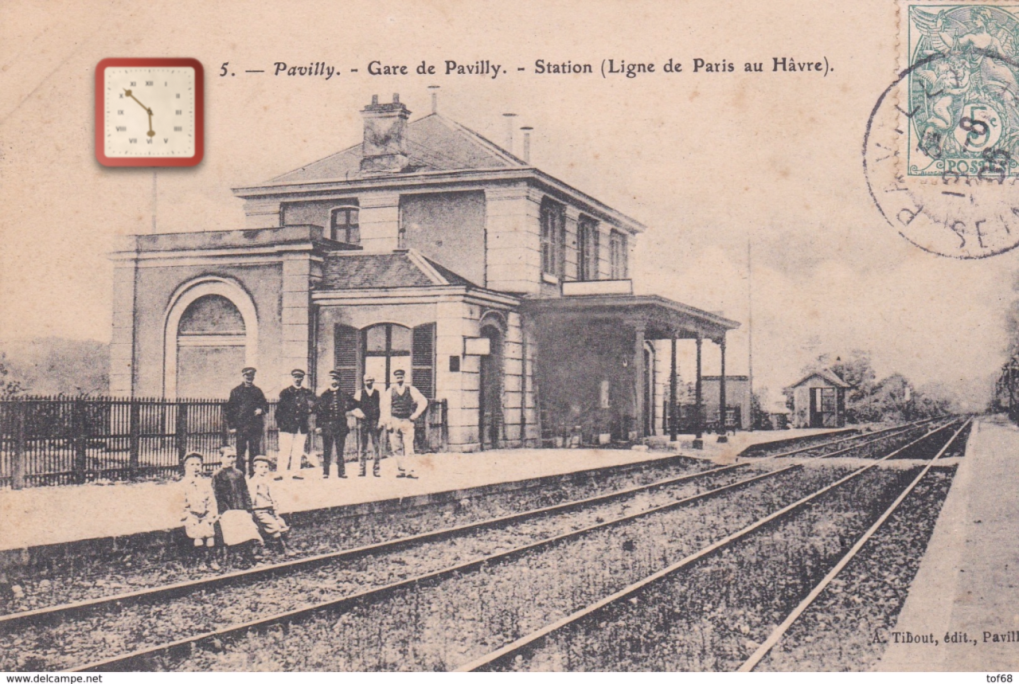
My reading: 5:52
